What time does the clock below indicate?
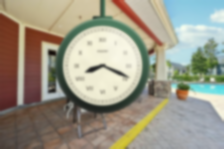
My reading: 8:19
